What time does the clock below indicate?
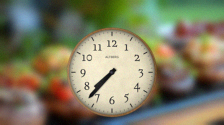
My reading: 7:37
